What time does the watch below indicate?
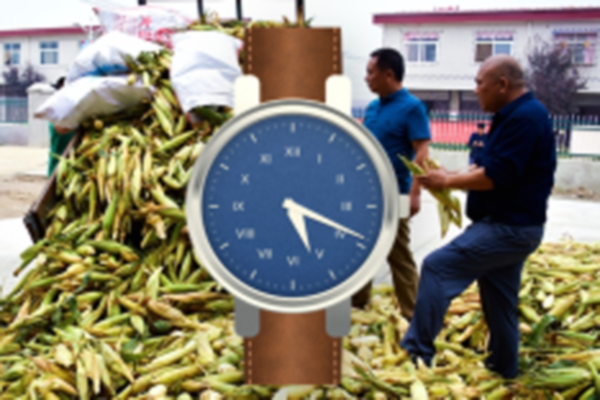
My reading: 5:19
